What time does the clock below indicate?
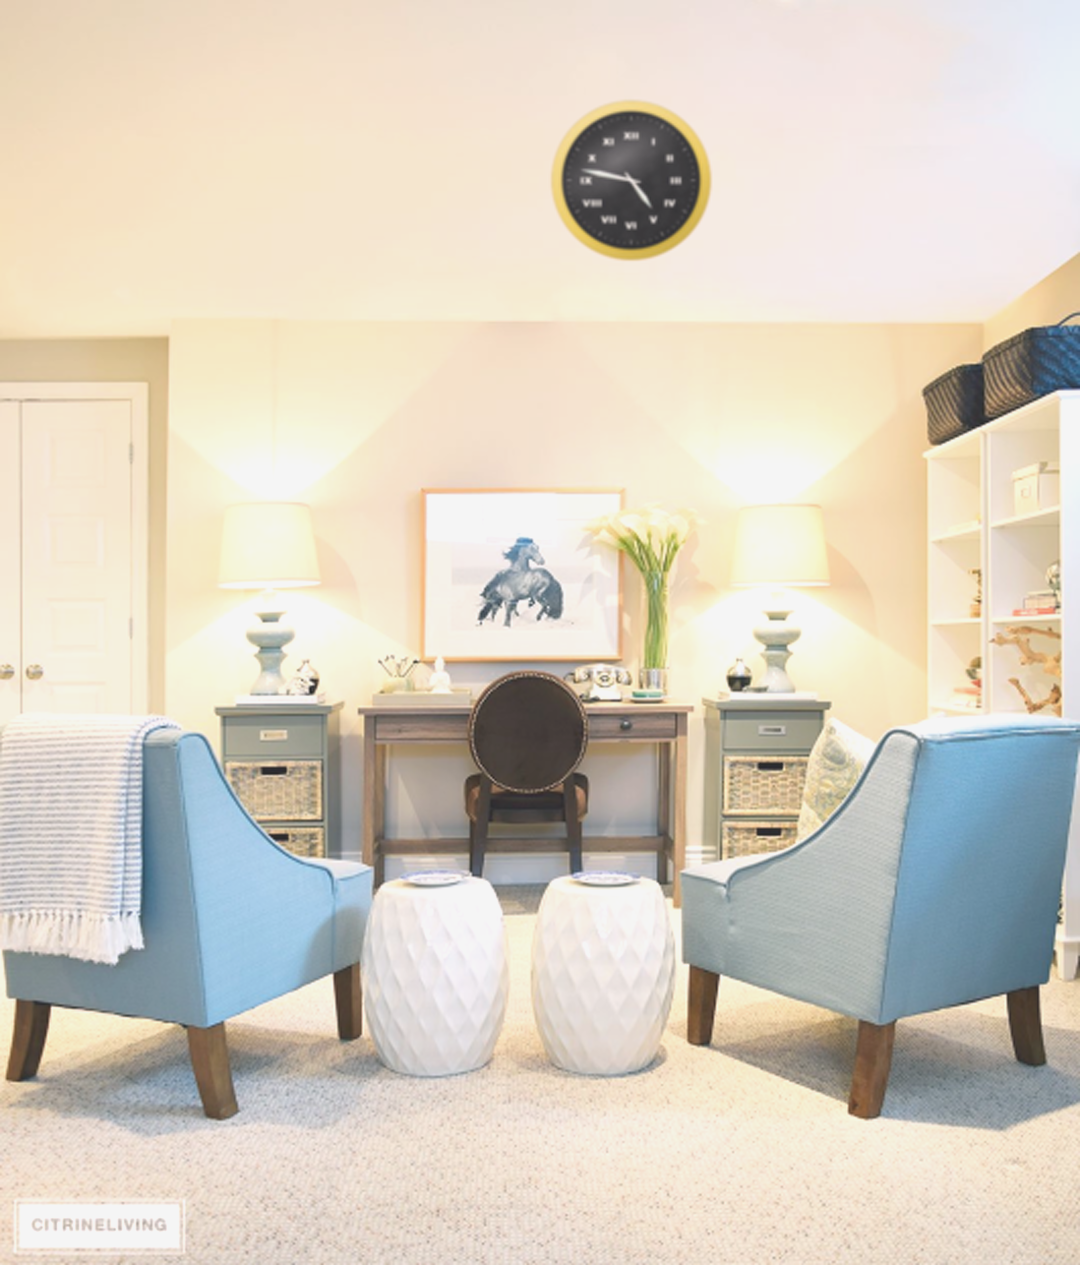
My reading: 4:47
